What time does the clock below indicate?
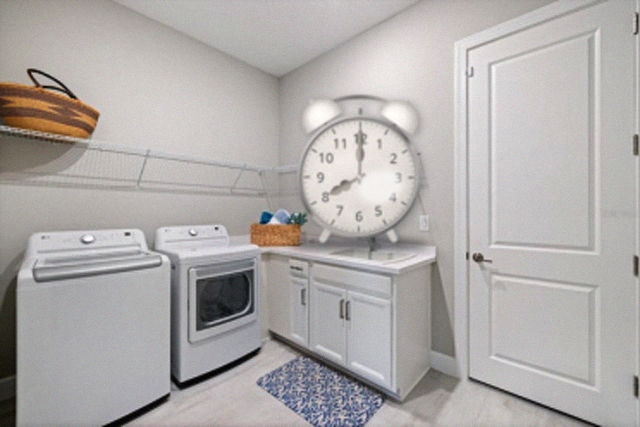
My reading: 8:00
